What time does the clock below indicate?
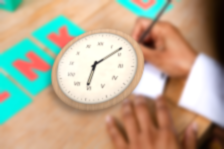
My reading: 6:08
